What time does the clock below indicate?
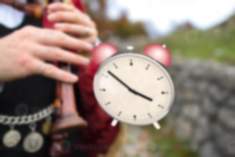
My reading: 3:52
